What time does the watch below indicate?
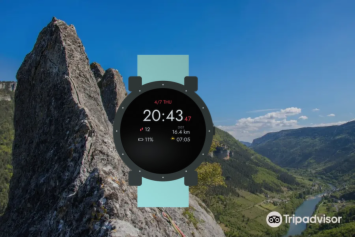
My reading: 20:43
